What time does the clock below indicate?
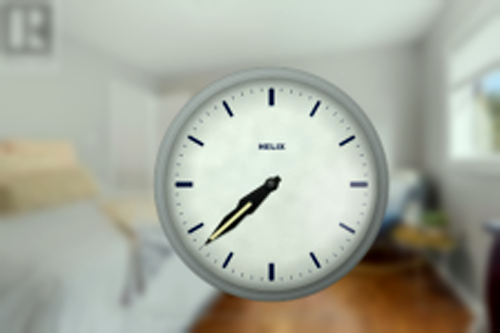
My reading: 7:38
